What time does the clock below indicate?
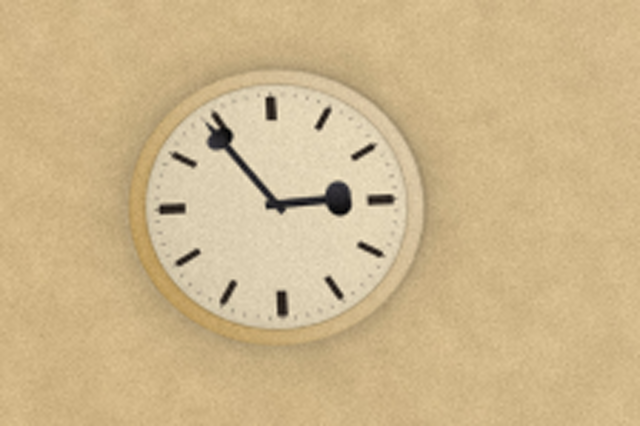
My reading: 2:54
